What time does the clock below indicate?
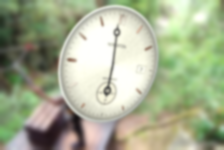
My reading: 5:59
